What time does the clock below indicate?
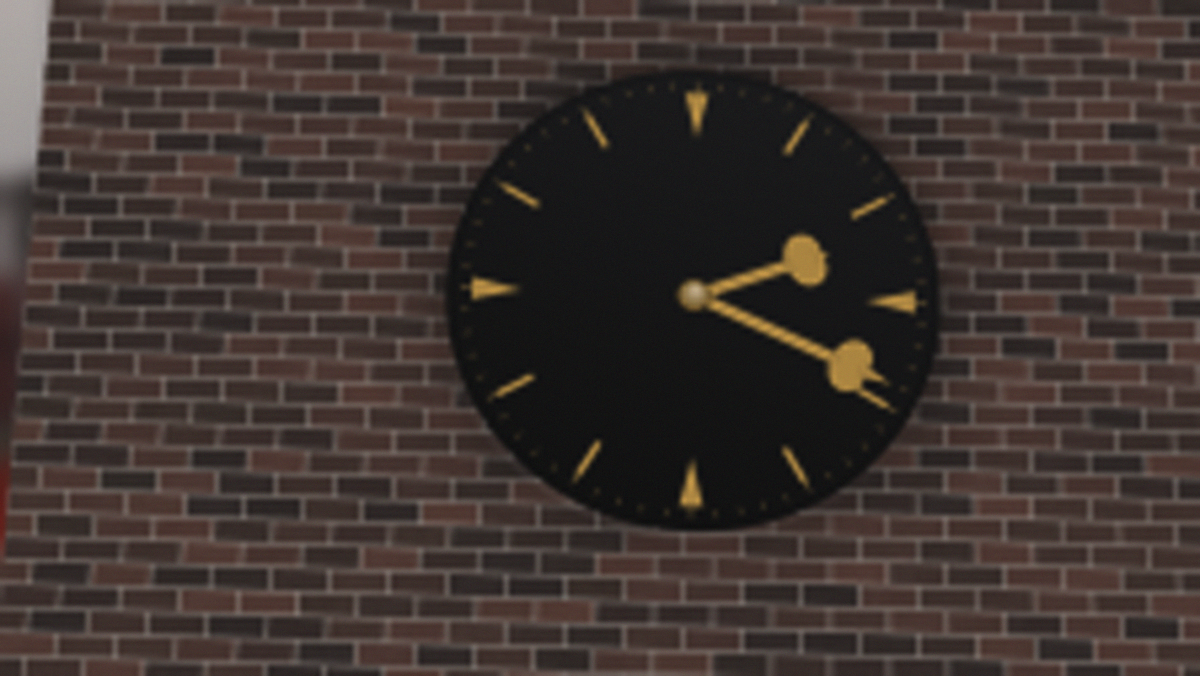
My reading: 2:19
